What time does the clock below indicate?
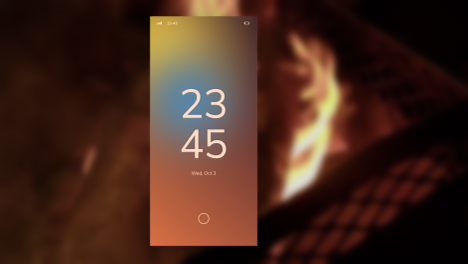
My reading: 23:45
